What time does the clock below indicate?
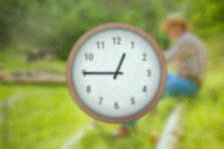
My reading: 12:45
